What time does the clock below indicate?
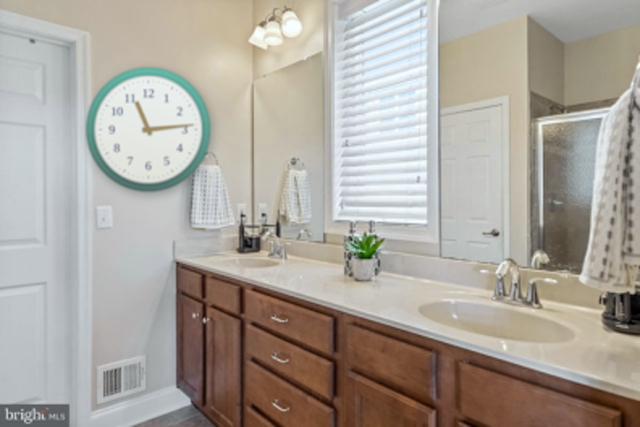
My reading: 11:14
